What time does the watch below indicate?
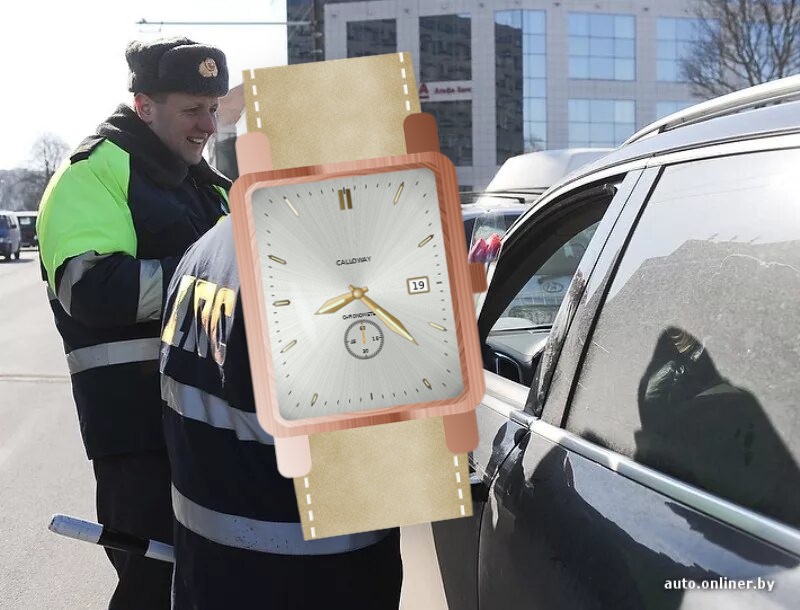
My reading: 8:23
